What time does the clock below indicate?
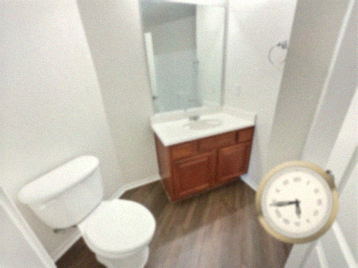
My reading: 5:44
